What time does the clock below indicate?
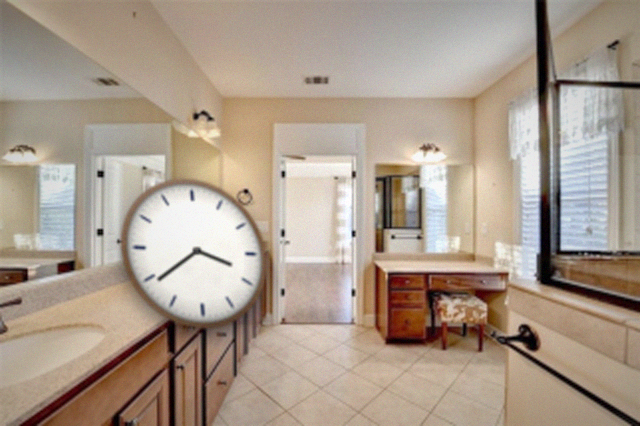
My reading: 3:39
